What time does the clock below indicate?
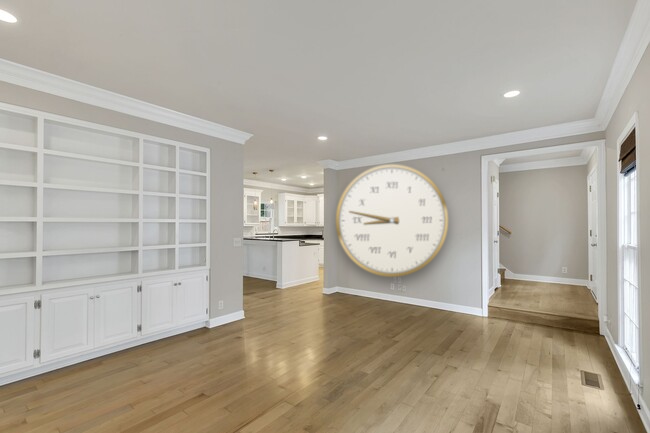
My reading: 8:47
